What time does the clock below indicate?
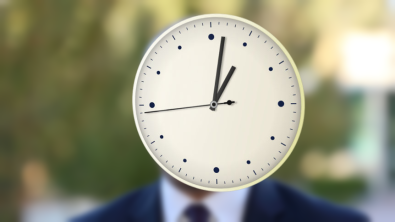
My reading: 1:01:44
